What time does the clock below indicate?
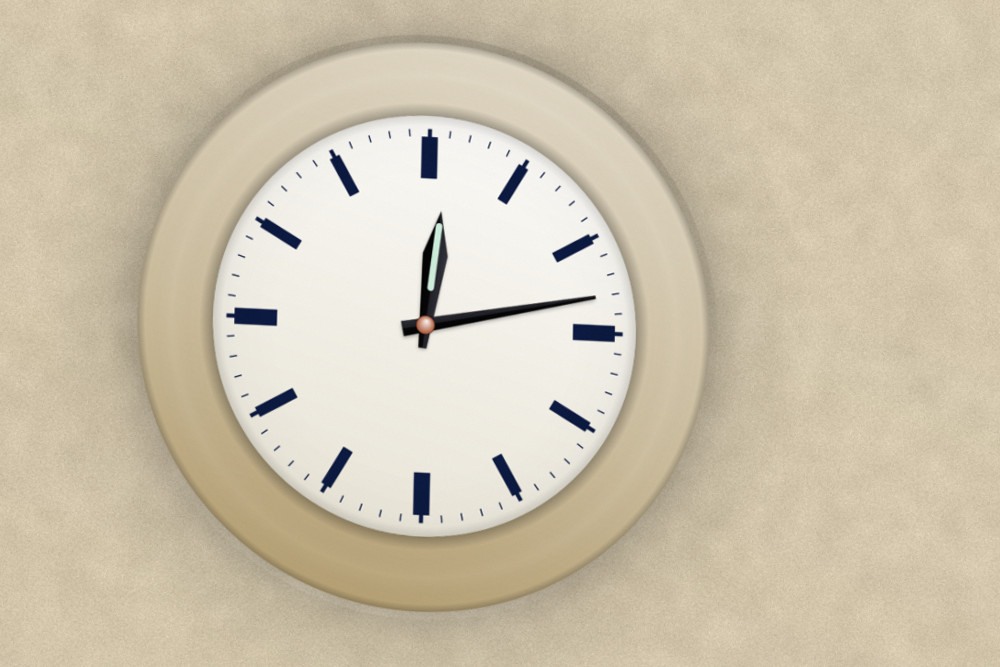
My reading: 12:13
